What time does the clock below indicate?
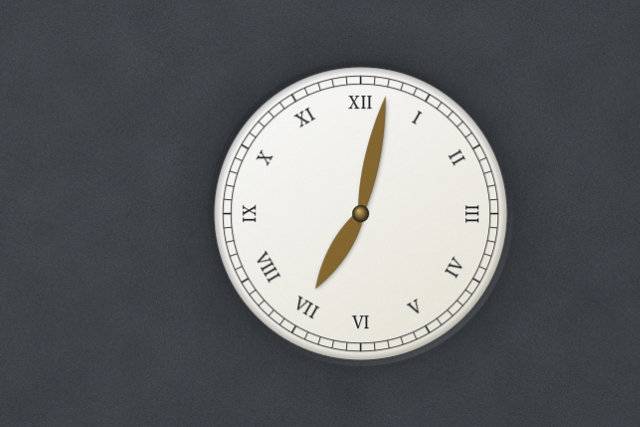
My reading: 7:02
